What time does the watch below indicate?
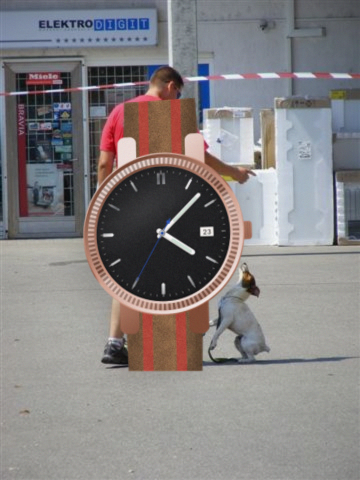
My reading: 4:07:35
